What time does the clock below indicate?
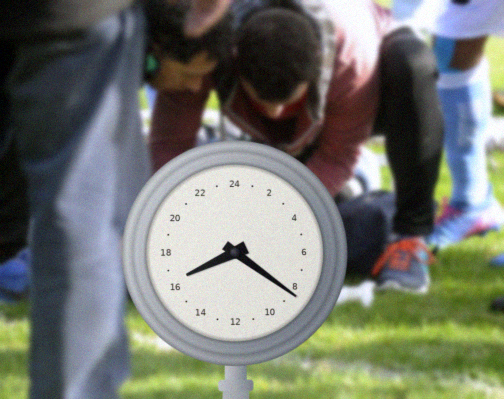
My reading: 16:21
